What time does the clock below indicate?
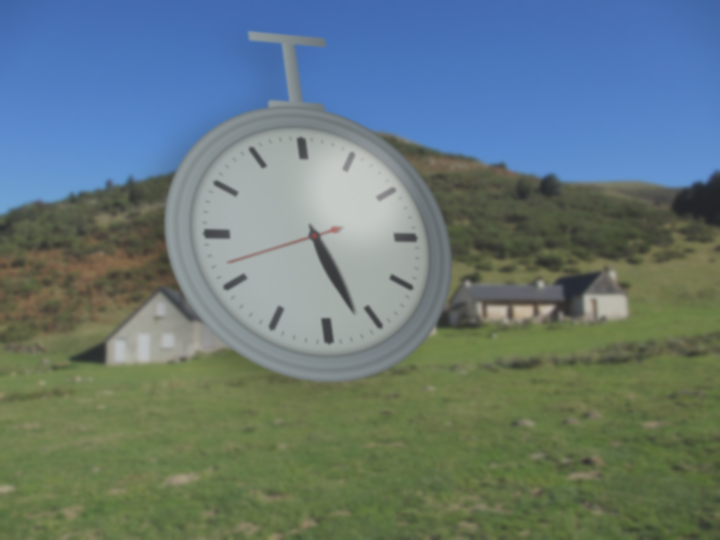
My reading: 5:26:42
